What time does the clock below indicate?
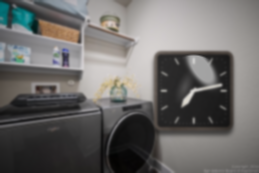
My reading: 7:13
